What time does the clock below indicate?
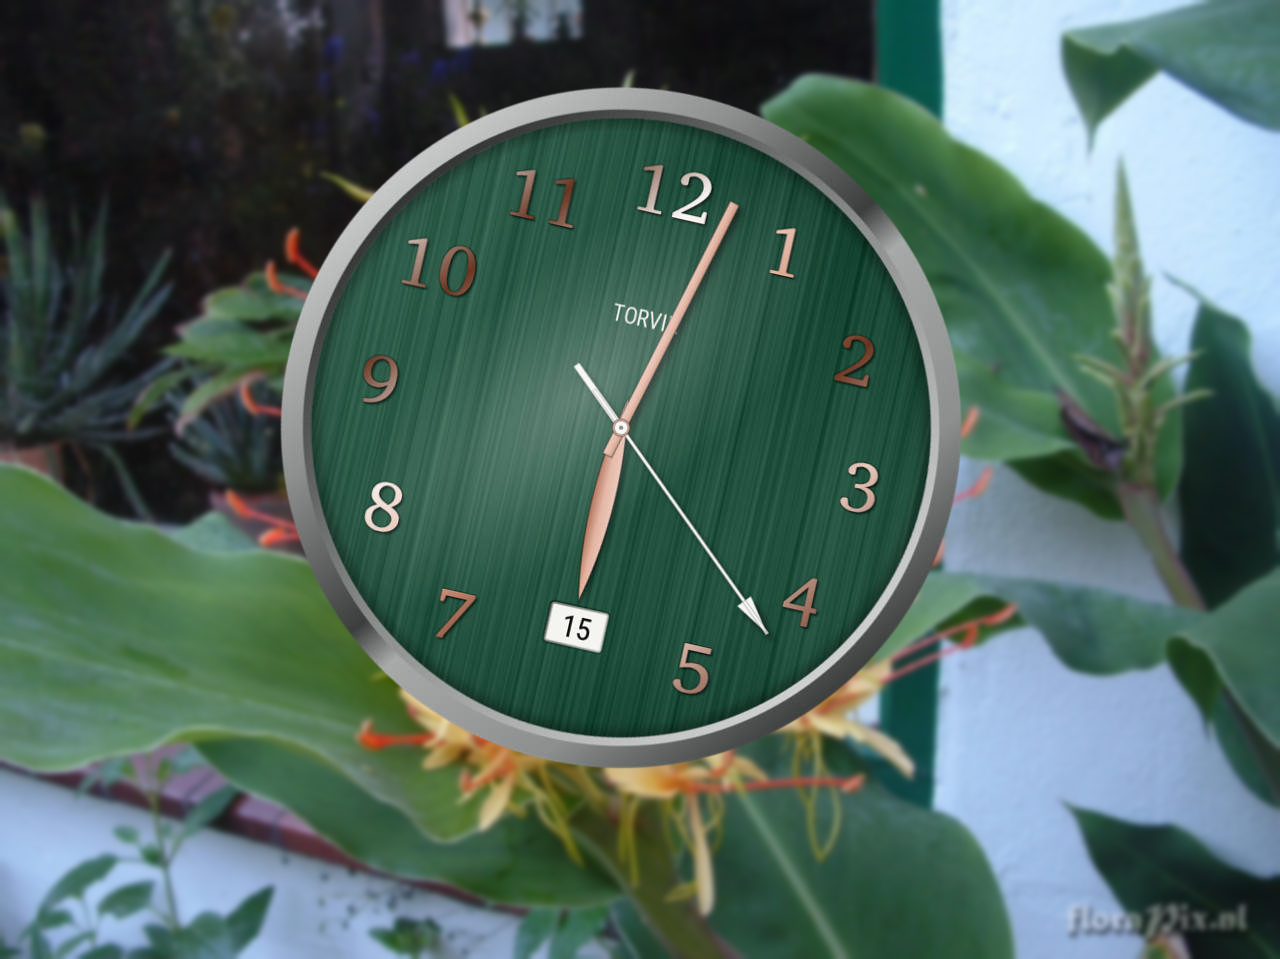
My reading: 6:02:22
